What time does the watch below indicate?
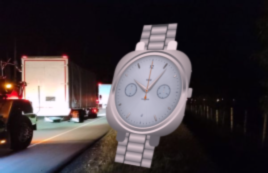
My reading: 10:06
